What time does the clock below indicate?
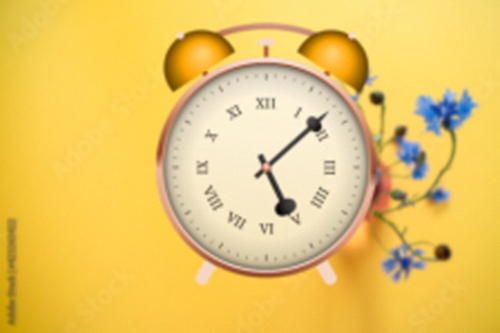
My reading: 5:08
